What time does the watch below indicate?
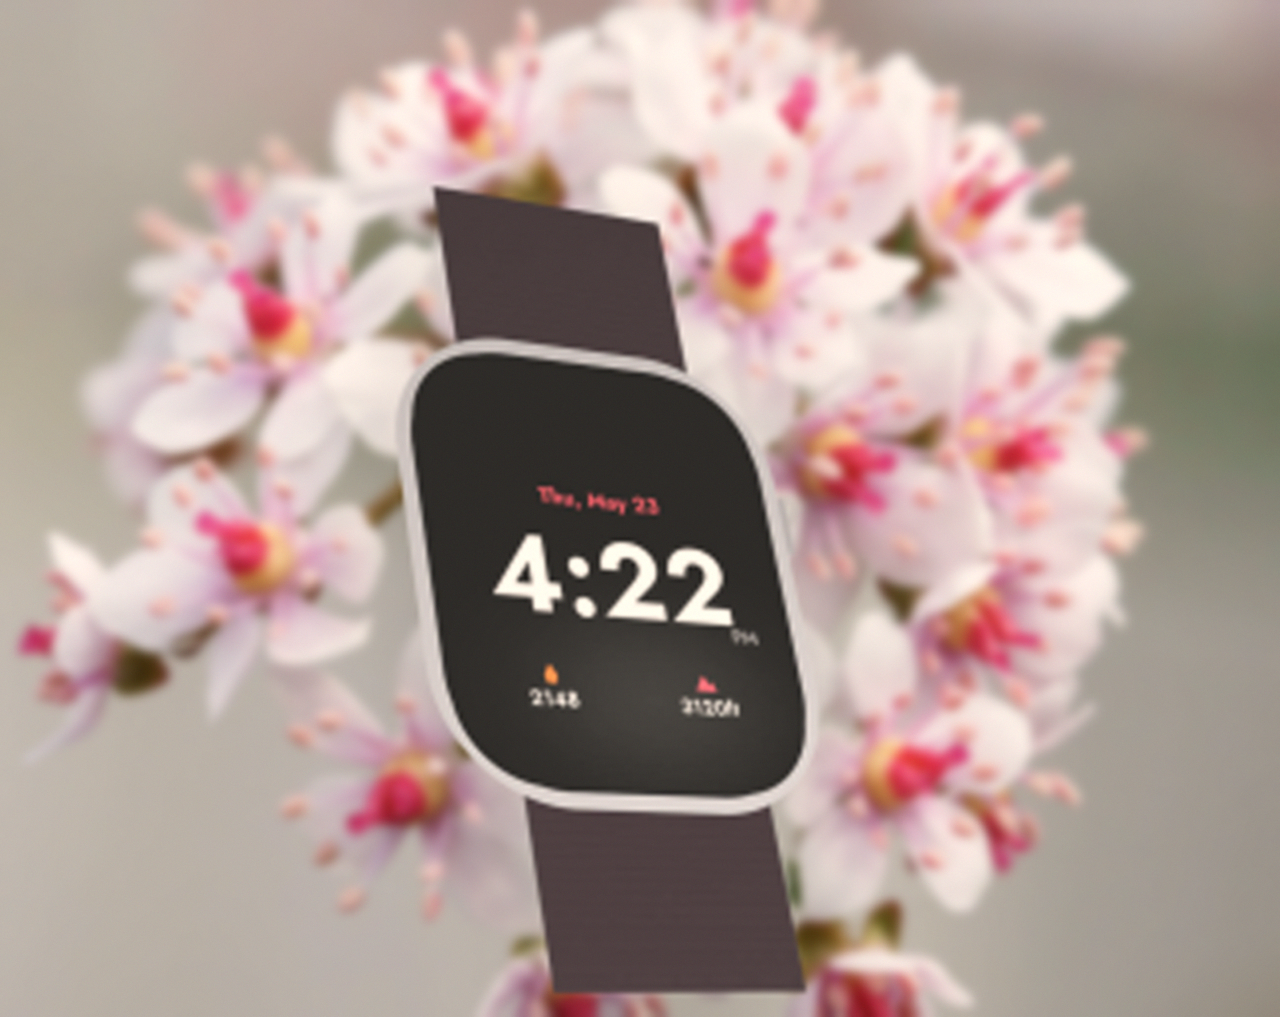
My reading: 4:22
